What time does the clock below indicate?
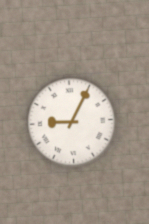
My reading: 9:05
